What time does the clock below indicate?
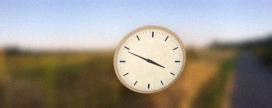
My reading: 3:49
